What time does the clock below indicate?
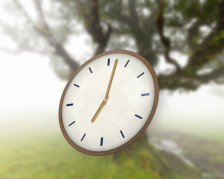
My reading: 7:02
